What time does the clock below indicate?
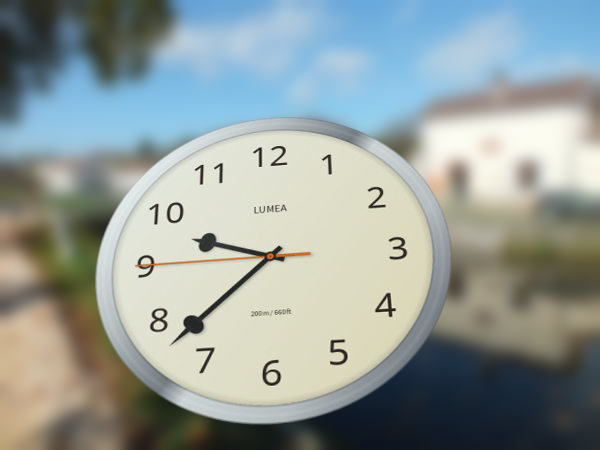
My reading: 9:37:45
